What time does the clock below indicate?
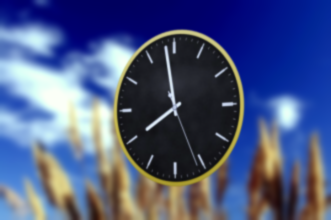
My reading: 7:58:26
